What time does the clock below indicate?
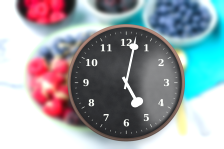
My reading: 5:02
